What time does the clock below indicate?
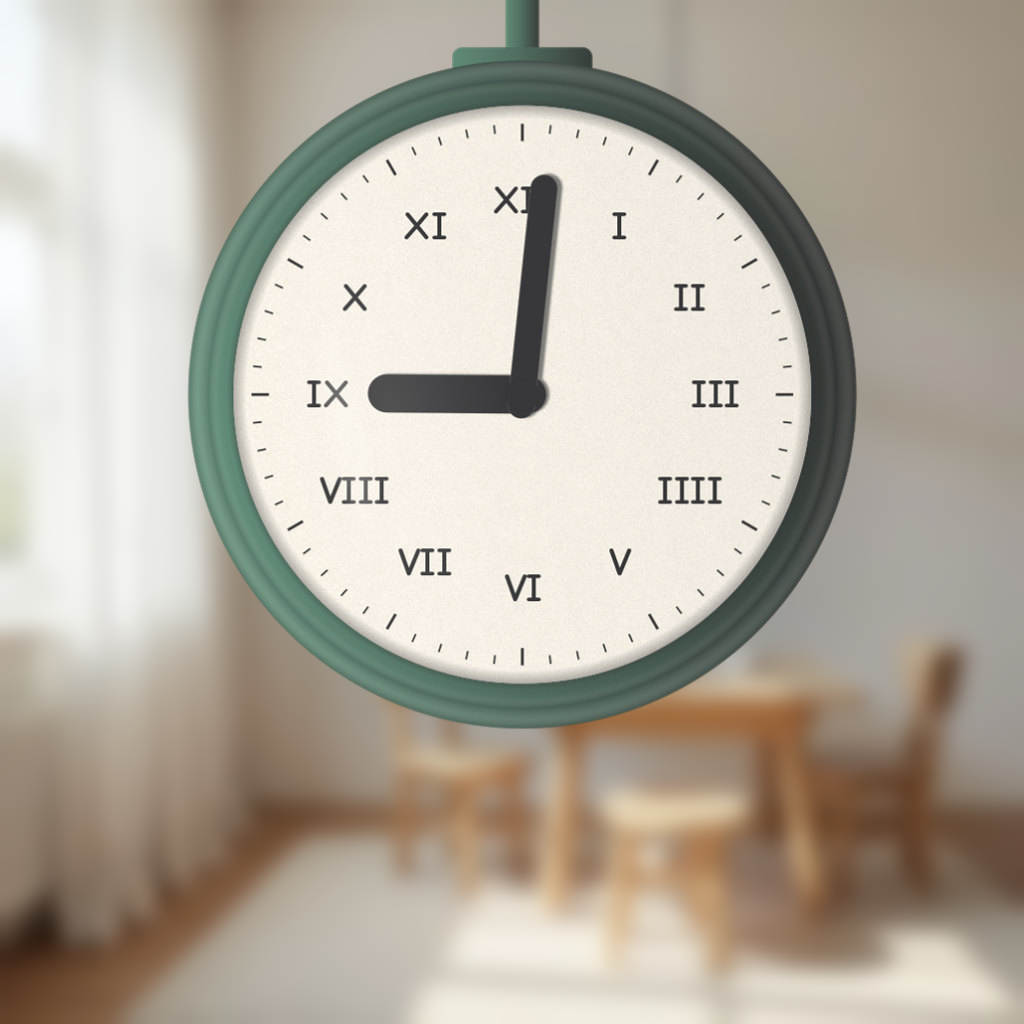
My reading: 9:01
